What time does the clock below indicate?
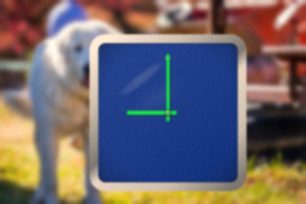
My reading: 9:00
